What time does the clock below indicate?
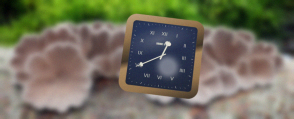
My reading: 12:40
